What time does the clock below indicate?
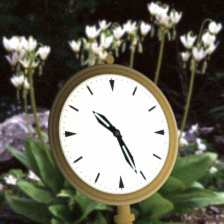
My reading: 10:26
